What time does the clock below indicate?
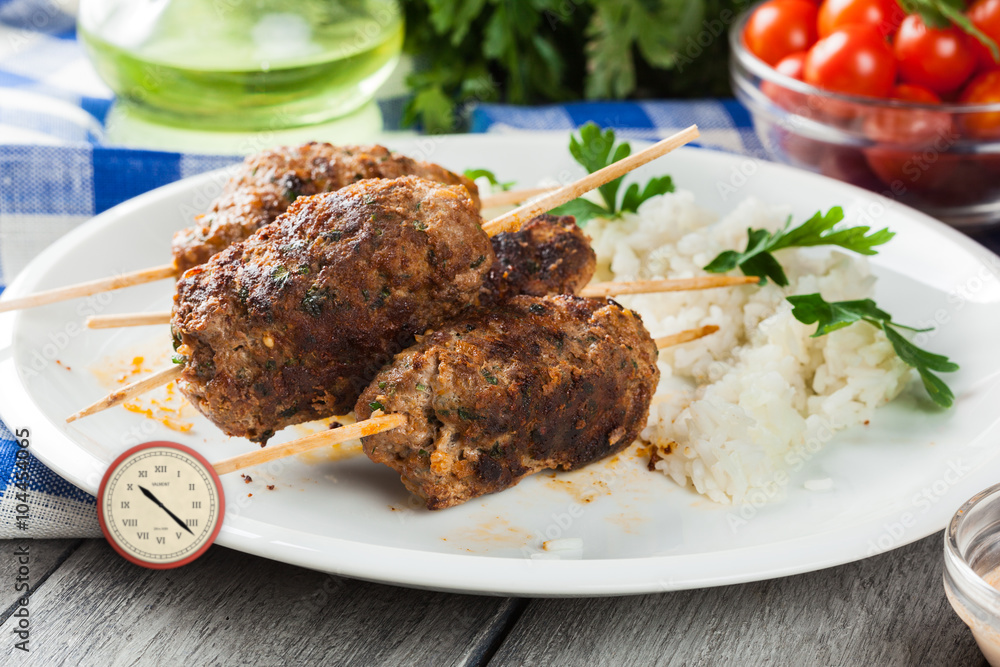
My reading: 10:22
